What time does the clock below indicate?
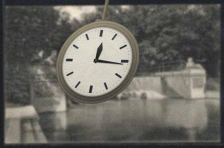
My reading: 12:16
